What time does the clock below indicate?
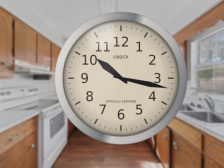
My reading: 10:17
